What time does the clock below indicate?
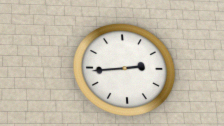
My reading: 2:44
